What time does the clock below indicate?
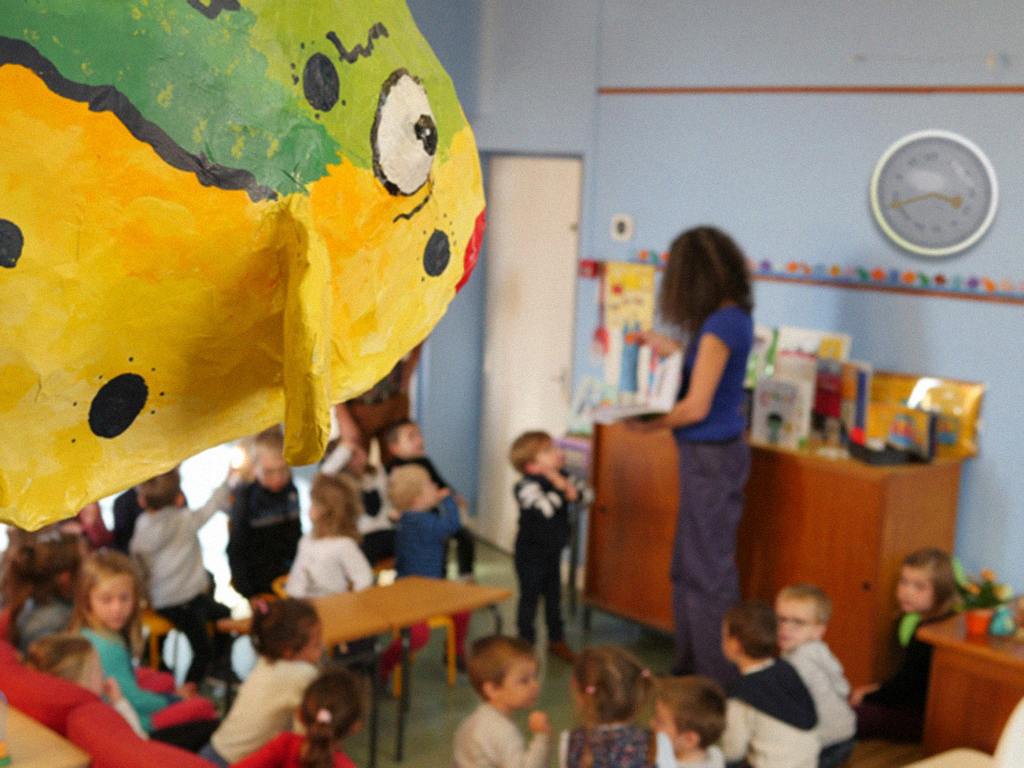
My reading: 3:43
